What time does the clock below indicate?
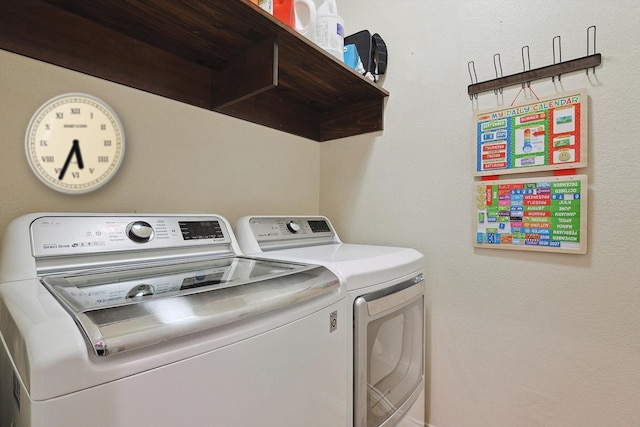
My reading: 5:34
